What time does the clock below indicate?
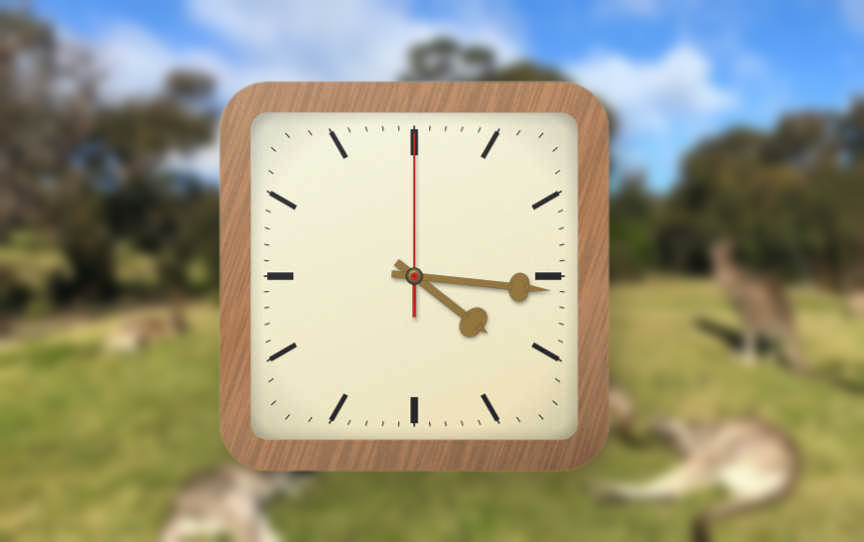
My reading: 4:16:00
